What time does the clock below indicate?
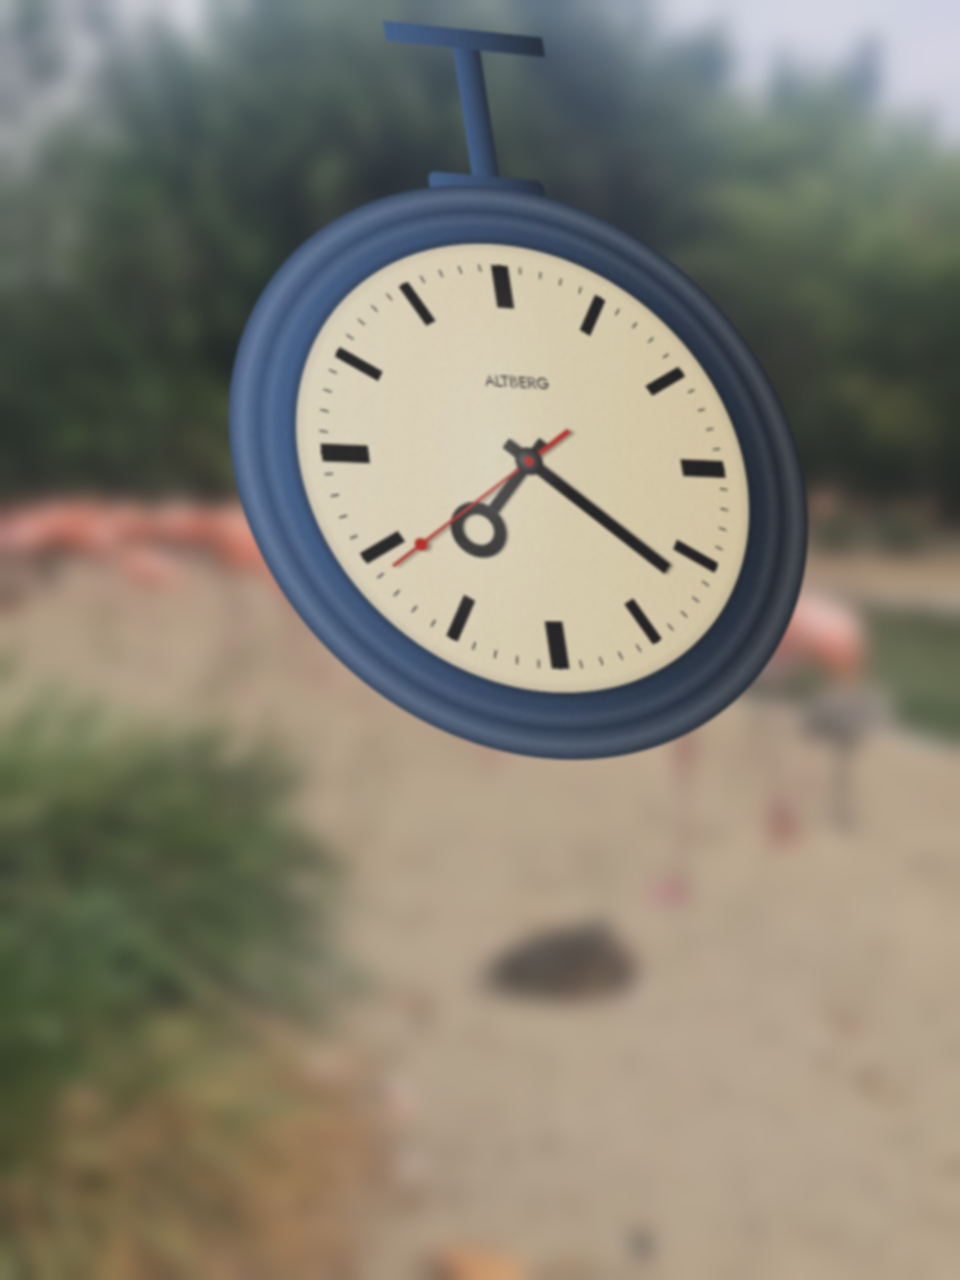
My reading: 7:21:39
